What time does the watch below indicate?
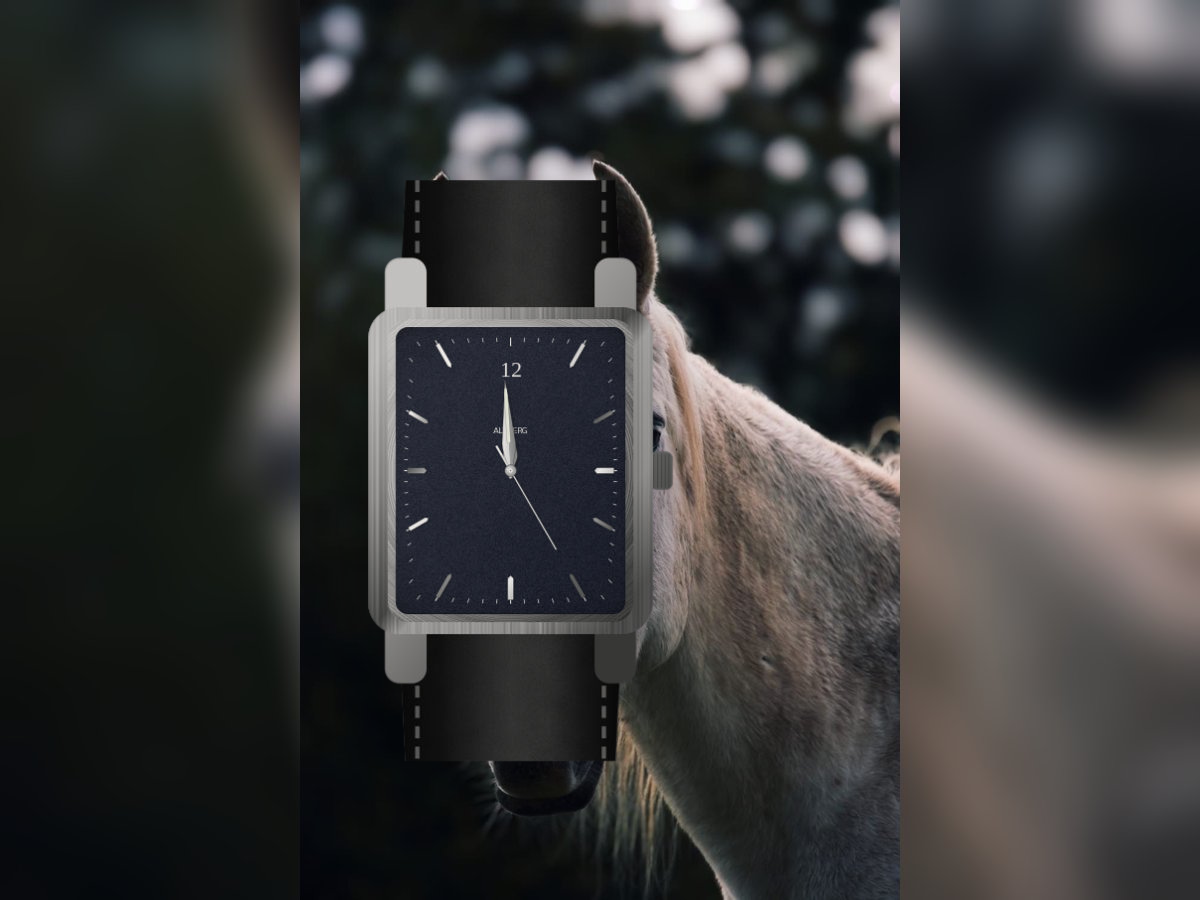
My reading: 11:59:25
